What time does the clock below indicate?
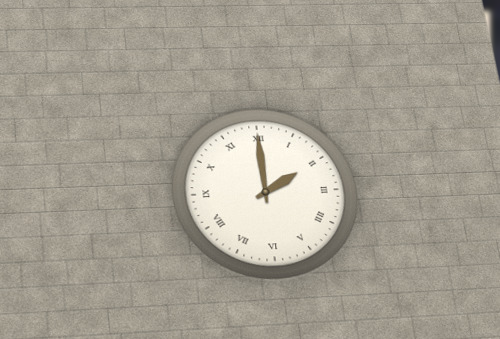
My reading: 2:00
